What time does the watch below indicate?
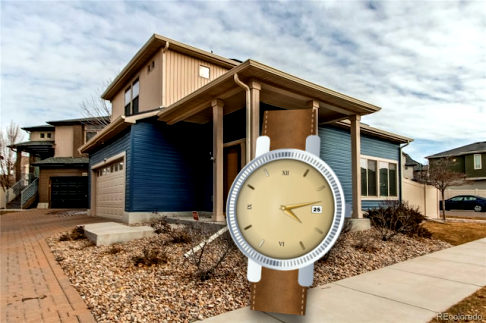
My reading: 4:13
